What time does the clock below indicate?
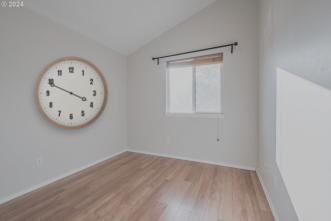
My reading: 3:49
